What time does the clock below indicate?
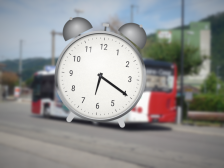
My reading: 6:20
